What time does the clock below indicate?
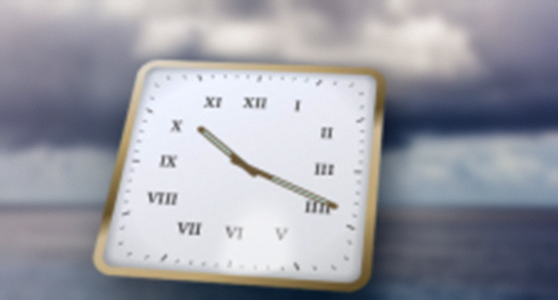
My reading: 10:19
